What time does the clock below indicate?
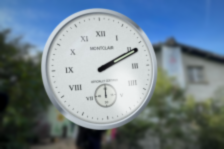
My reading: 2:11
